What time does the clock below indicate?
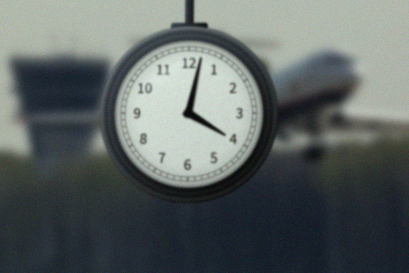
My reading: 4:02
